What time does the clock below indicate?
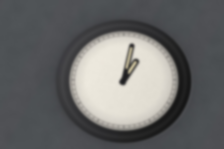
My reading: 1:02
